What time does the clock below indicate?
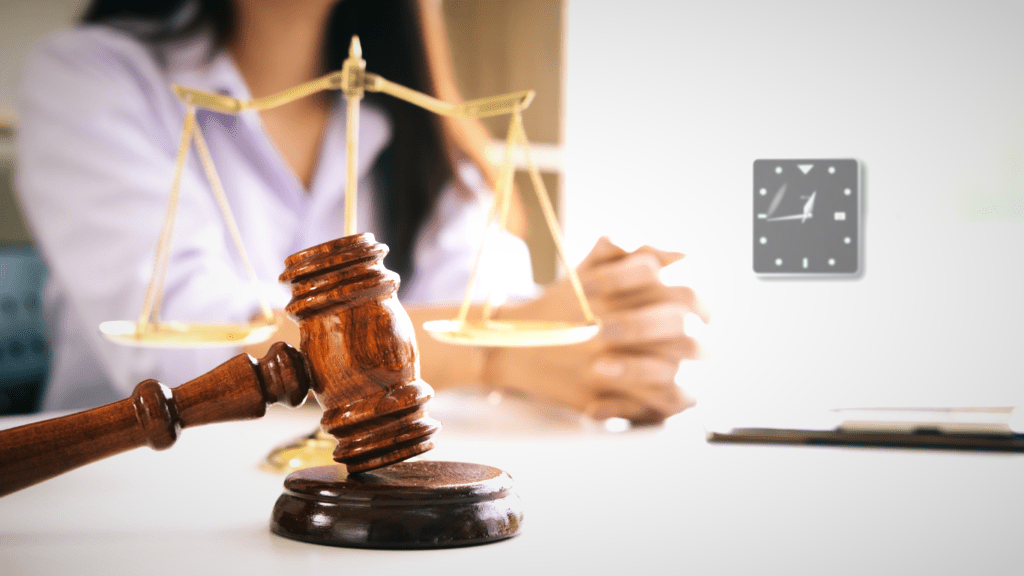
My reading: 12:44
